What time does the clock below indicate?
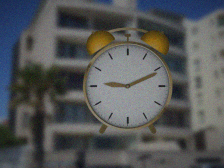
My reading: 9:11
